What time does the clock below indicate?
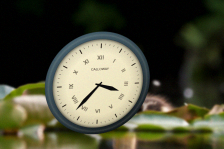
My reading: 3:37
